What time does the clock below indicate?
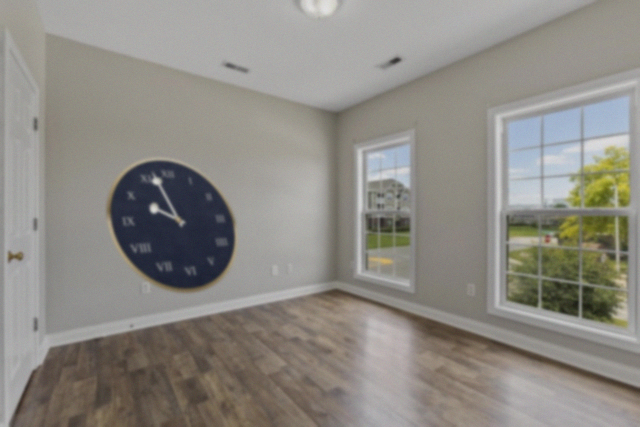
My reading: 9:57
